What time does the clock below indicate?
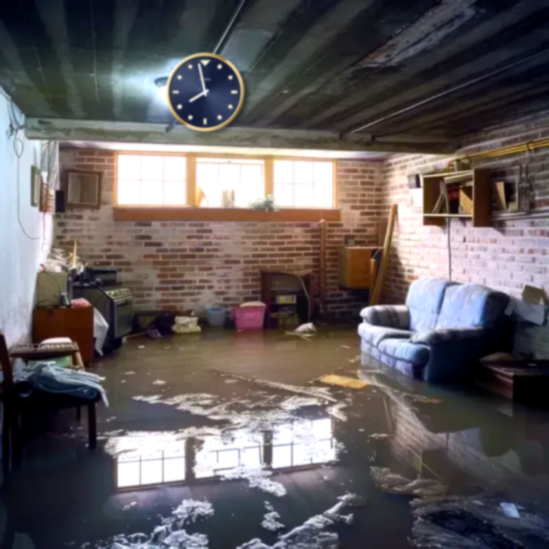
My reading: 7:58
